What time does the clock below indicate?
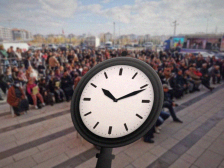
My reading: 10:11
